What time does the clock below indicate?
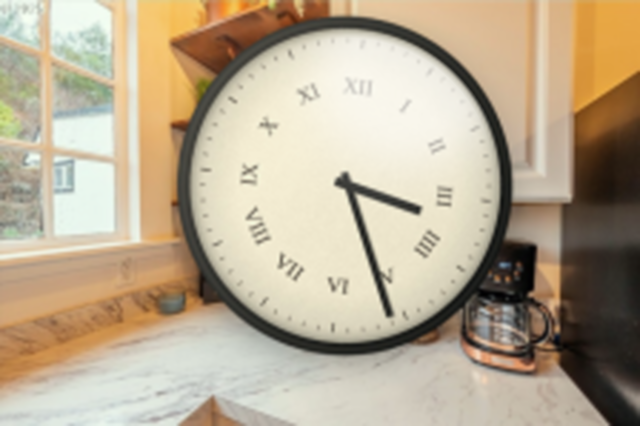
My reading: 3:26
